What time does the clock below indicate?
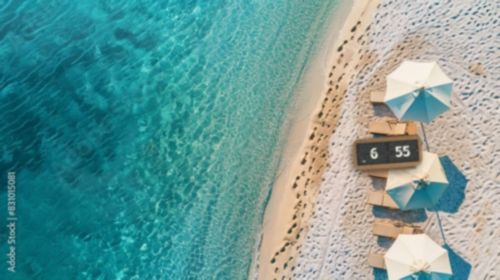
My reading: 6:55
